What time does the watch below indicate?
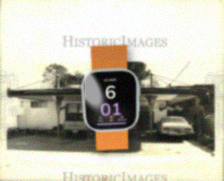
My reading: 6:01
